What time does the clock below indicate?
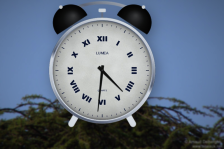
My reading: 4:31
